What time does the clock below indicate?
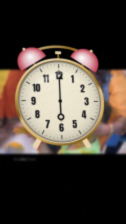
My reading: 6:00
